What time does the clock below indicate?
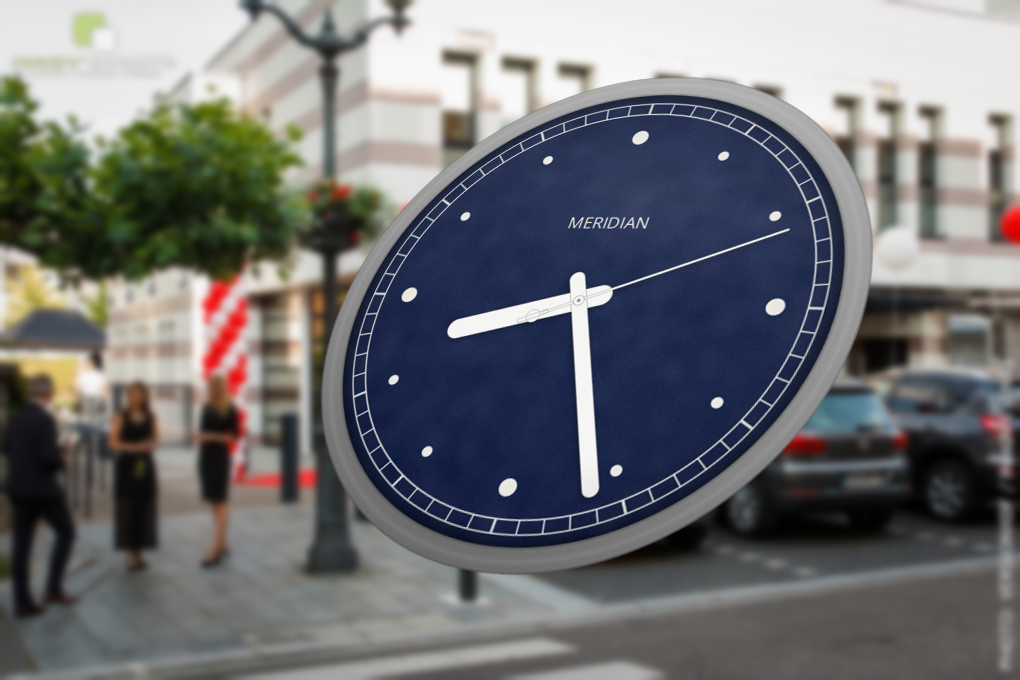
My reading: 8:26:11
